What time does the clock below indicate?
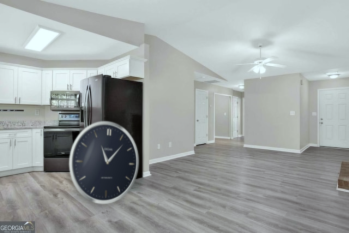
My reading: 11:07
